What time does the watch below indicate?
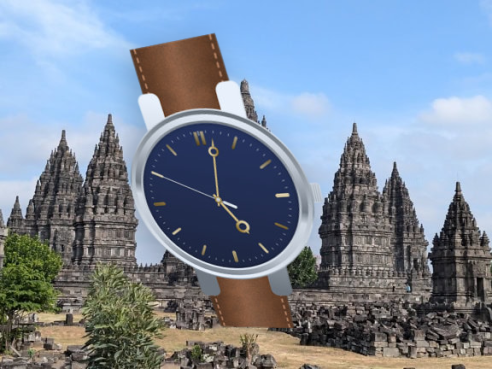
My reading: 5:01:50
